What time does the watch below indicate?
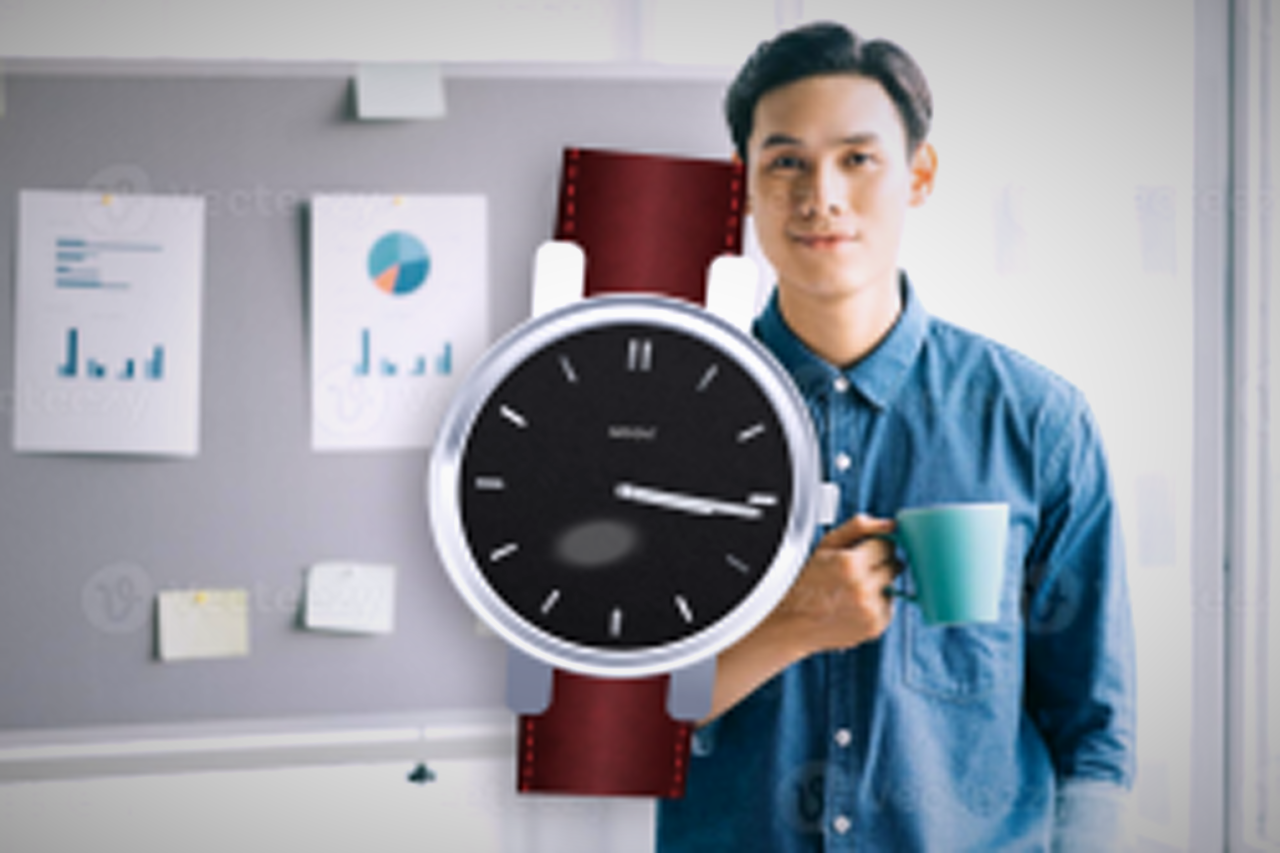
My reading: 3:16
